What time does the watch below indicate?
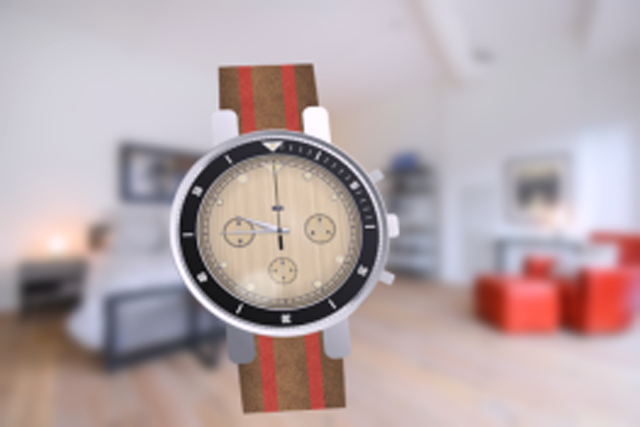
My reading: 9:45
